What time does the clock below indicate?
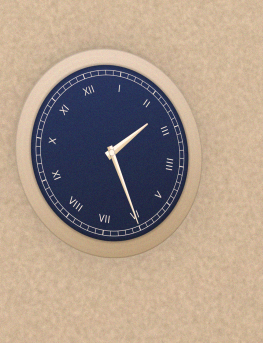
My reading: 2:30
